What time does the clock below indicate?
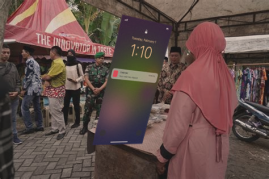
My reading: 1:10
